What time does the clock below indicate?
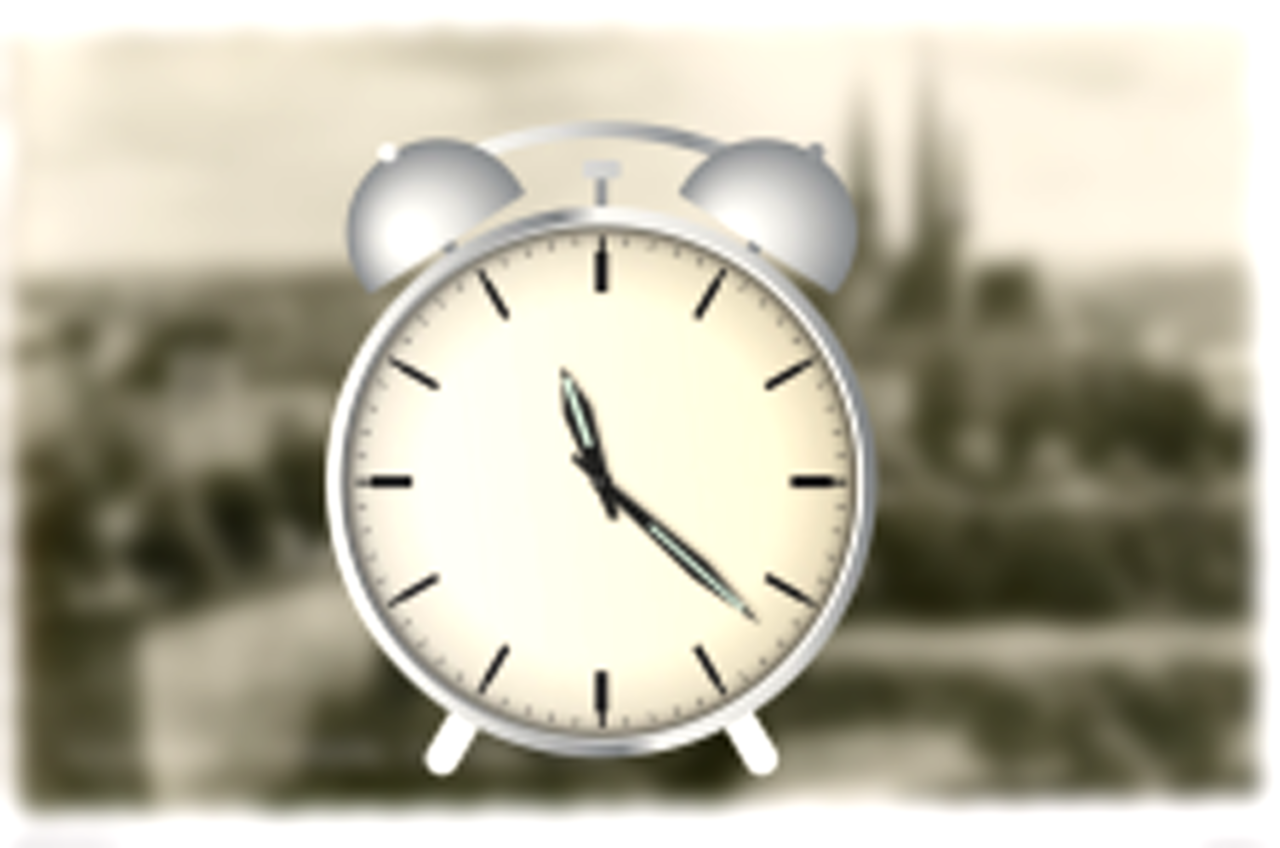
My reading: 11:22
